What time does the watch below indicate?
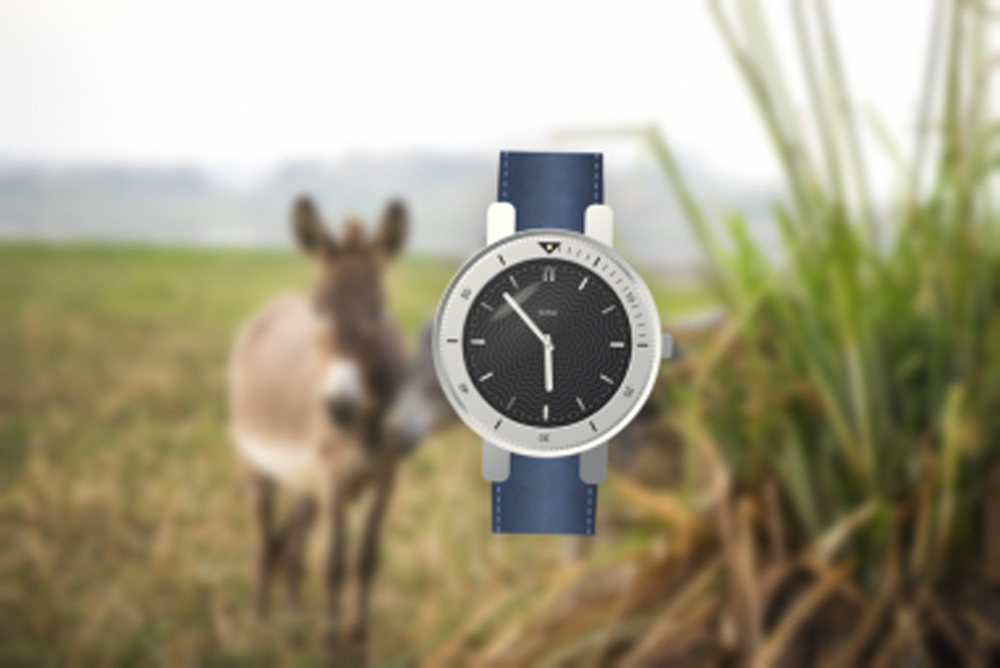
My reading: 5:53
